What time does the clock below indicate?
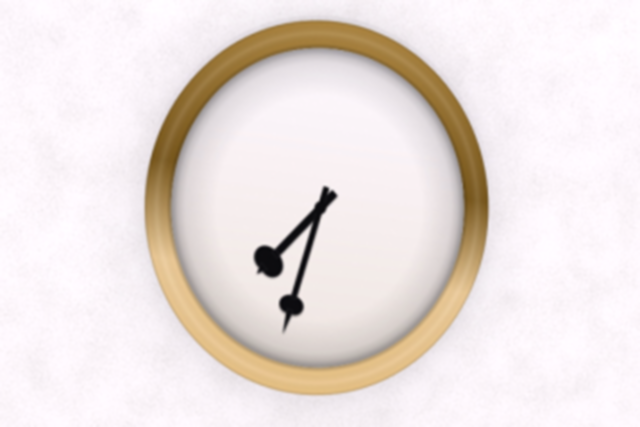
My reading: 7:33
